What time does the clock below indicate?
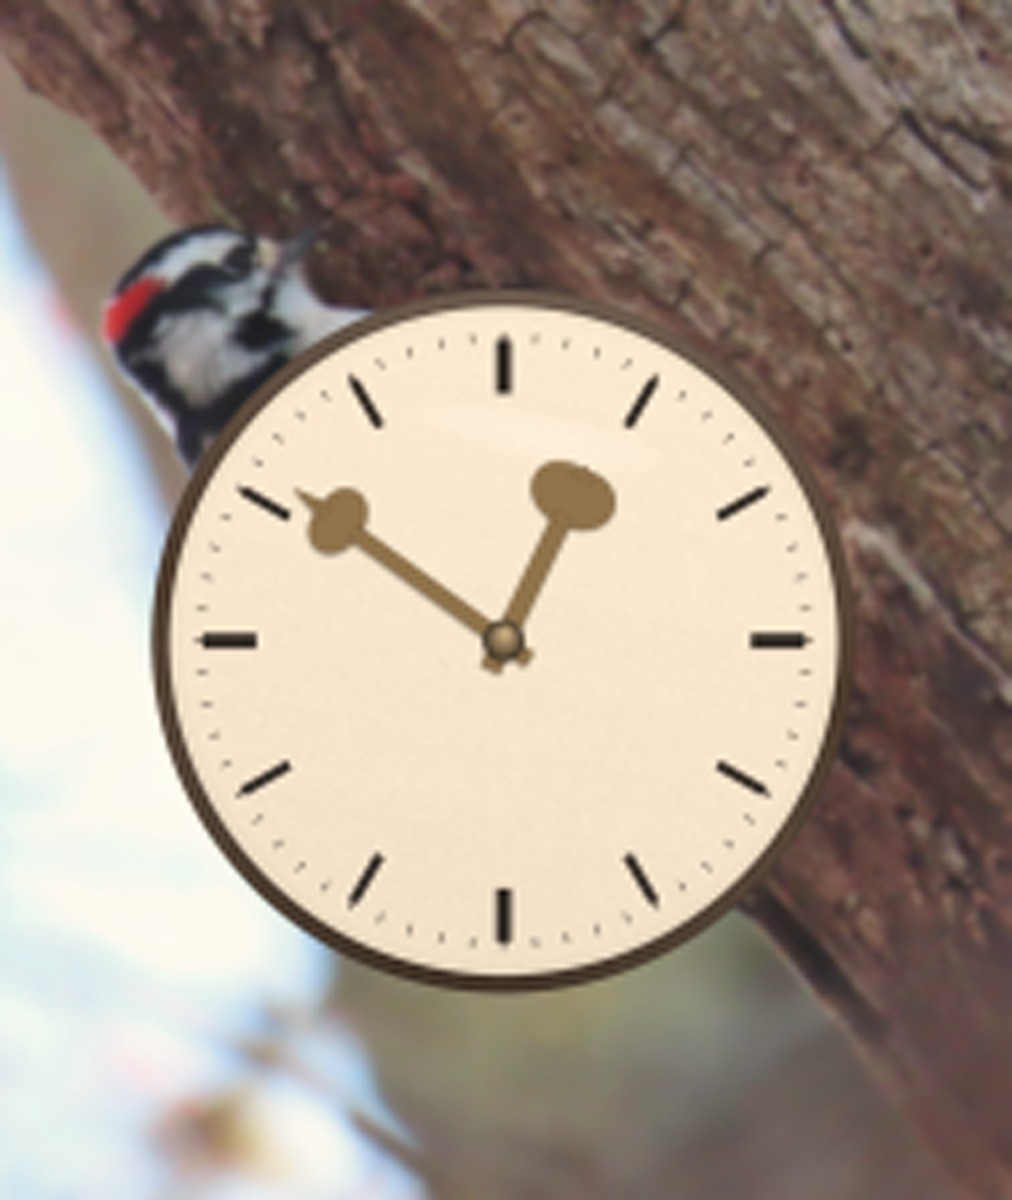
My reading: 12:51
